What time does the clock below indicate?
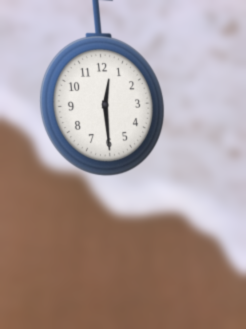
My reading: 12:30
